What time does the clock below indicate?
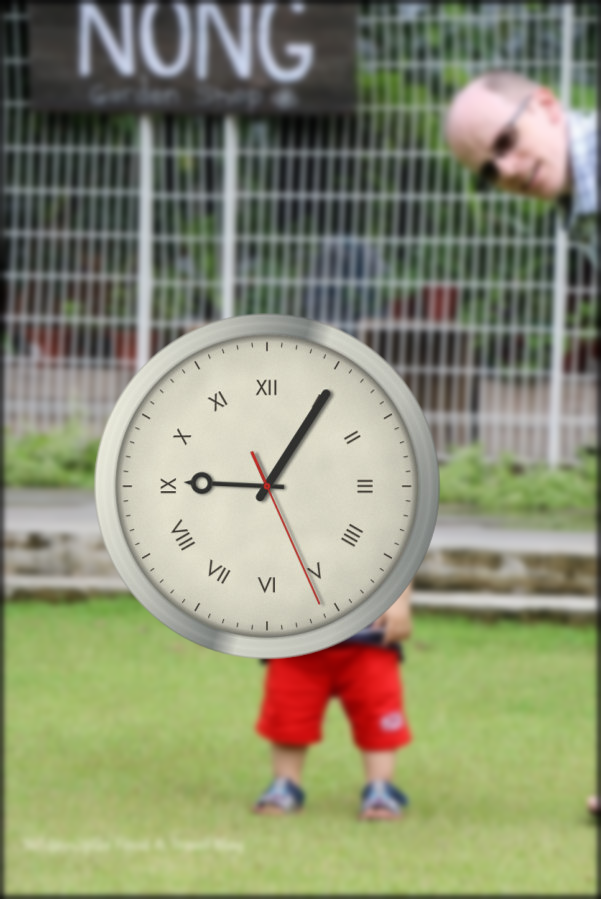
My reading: 9:05:26
